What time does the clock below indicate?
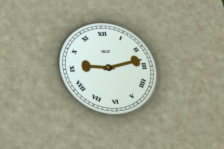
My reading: 9:13
